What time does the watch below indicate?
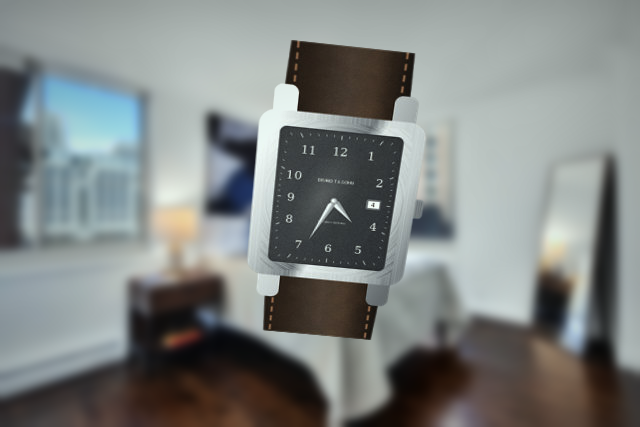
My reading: 4:34
